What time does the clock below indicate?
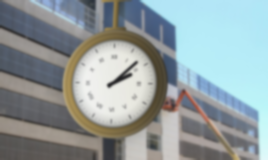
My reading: 2:08
